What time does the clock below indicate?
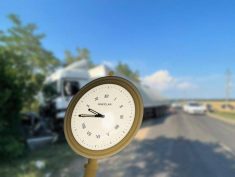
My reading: 9:45
